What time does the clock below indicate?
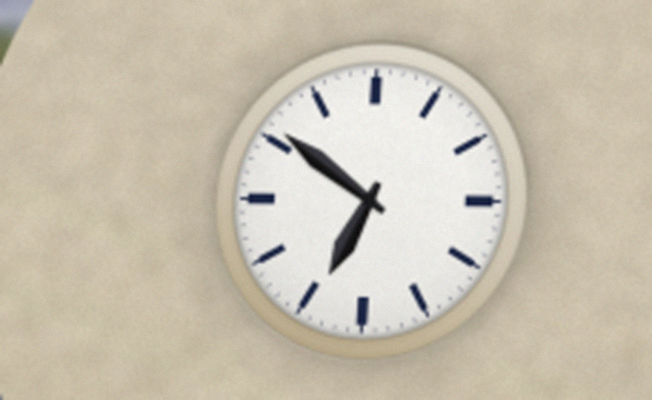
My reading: 6:51
